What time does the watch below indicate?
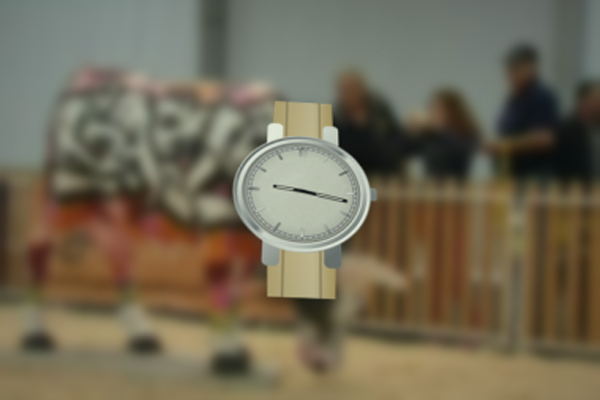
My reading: 9:17
